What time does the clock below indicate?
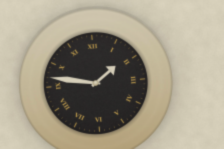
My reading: 1:47
